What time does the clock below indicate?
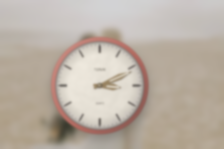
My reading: 3:11
